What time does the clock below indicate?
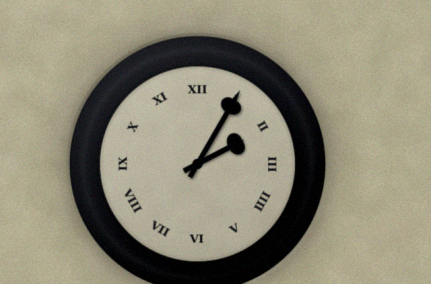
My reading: 2:05
